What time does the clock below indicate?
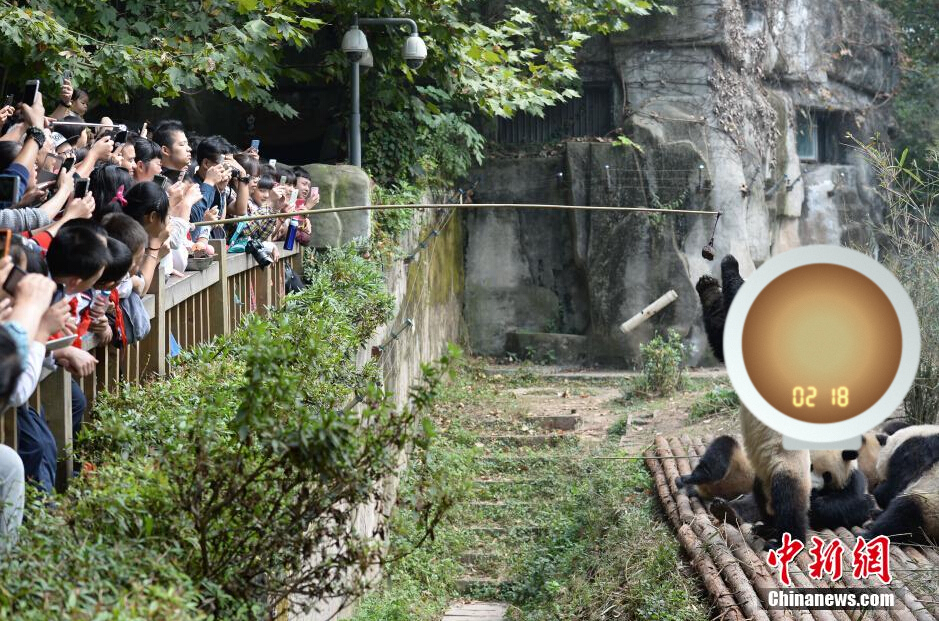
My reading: 2:18
